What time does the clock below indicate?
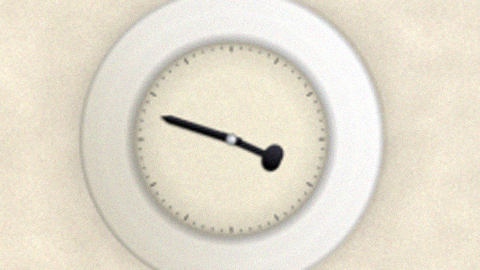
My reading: 3:48
